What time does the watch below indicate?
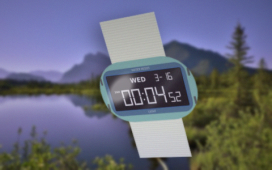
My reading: 0:04:52
